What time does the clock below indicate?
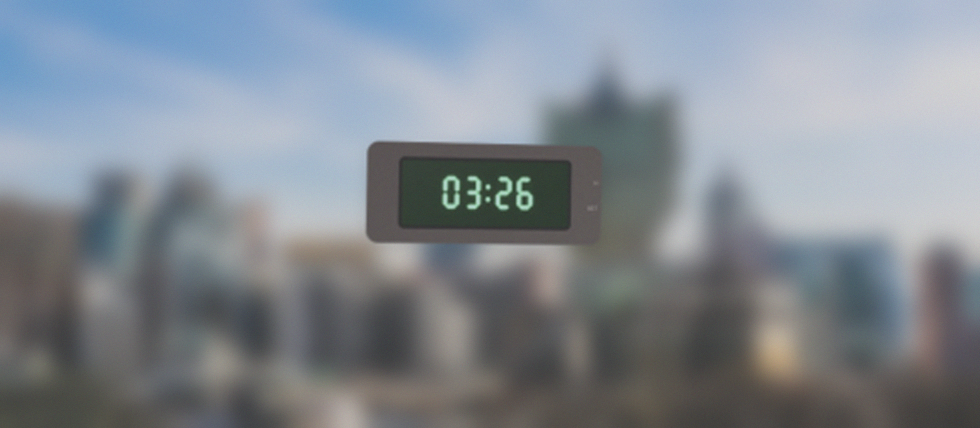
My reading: 3:26
